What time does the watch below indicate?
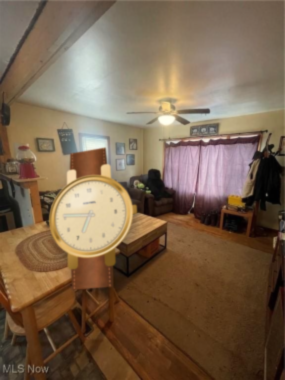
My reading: 6:46
